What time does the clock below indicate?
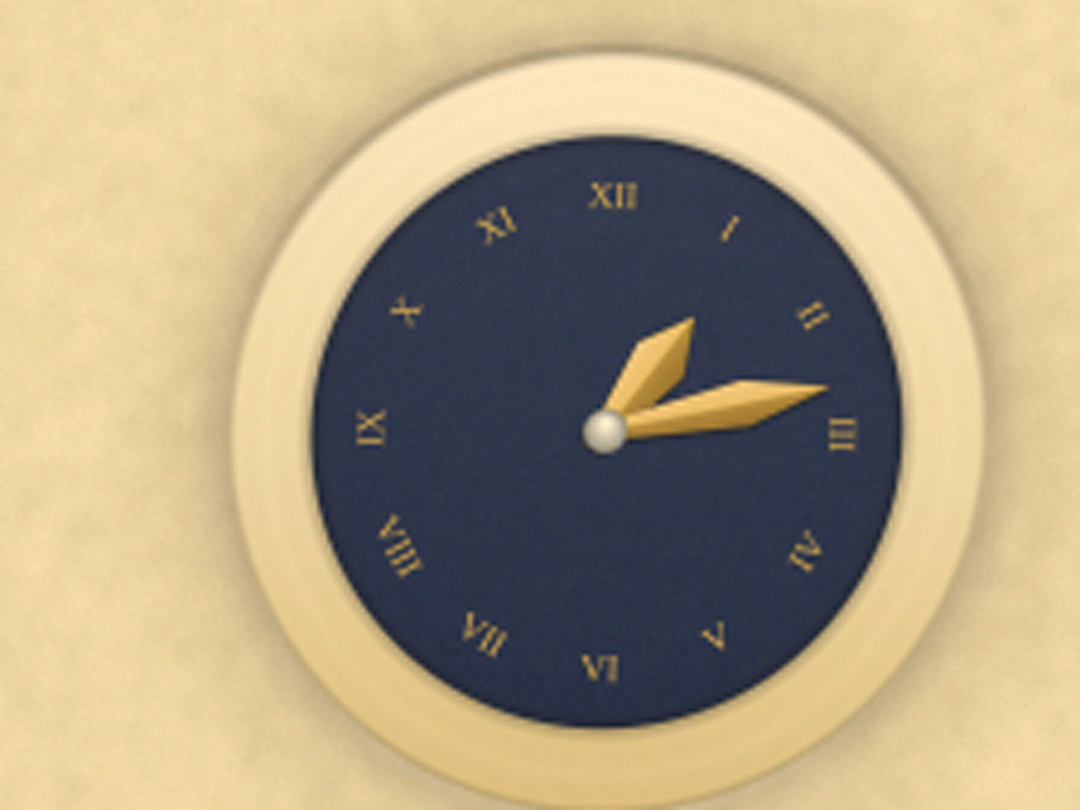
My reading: 1:13
